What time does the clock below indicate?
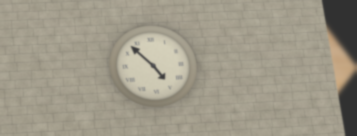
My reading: 4:53
